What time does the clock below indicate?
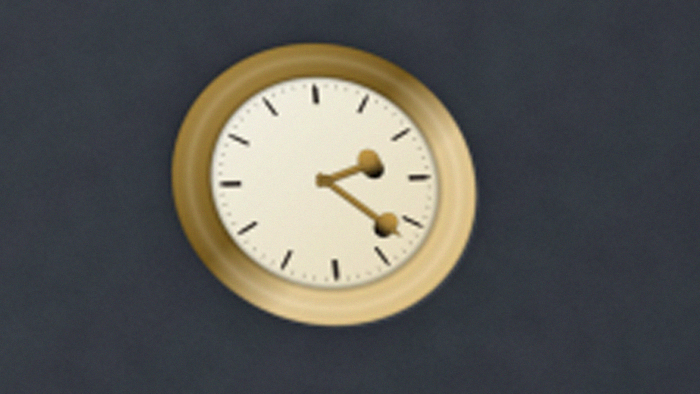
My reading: 2:22
